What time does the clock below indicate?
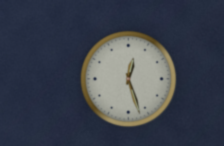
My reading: 12:27
